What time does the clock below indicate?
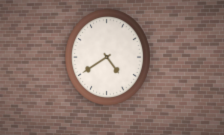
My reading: 4:40
